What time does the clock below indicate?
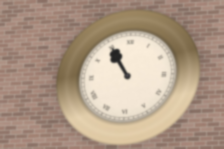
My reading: 10:55
